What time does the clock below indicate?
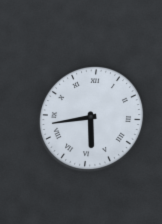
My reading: 5:43
